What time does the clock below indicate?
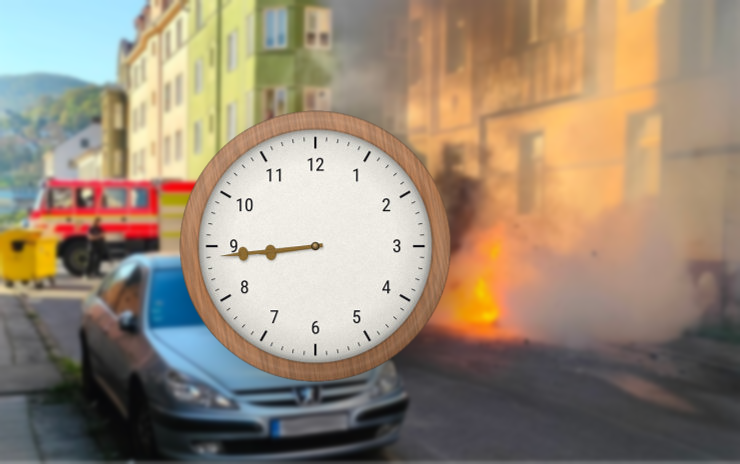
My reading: 8:44
